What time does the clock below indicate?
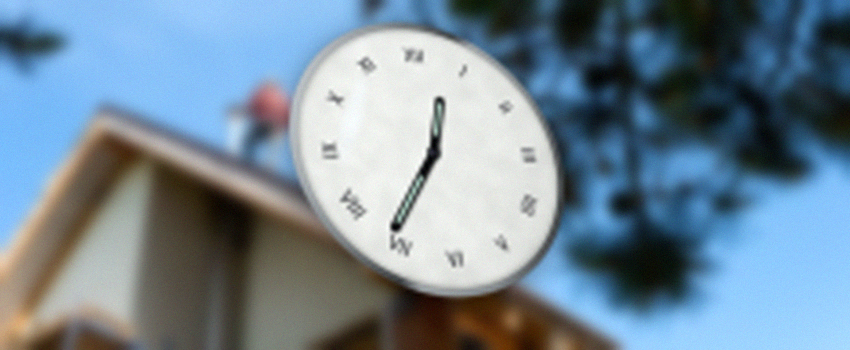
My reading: 12:36
